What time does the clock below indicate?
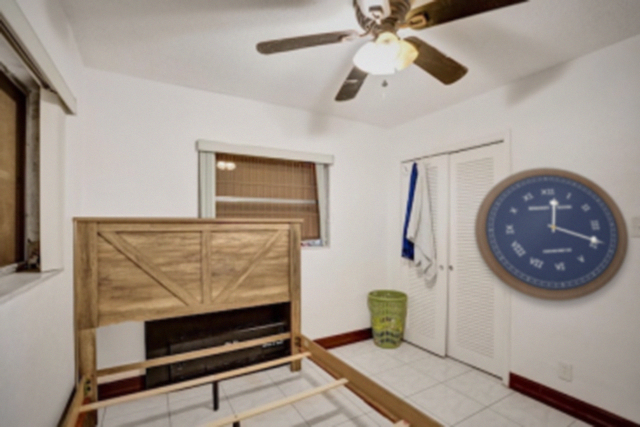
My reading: 12:19
